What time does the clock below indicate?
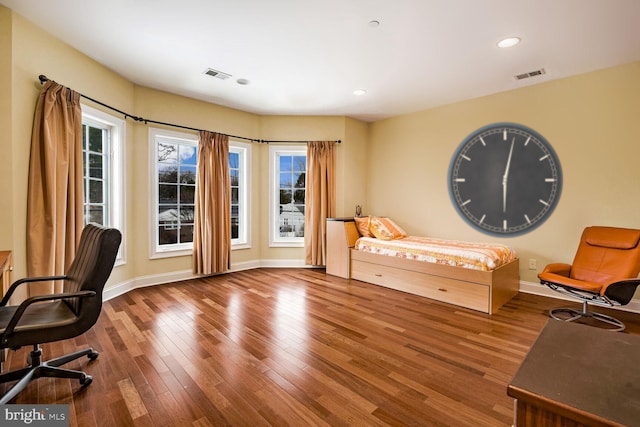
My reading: 6:02
